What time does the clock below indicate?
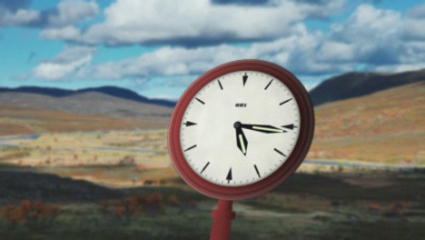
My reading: 5:16
